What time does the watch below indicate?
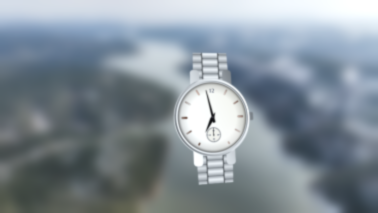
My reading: 6:58
